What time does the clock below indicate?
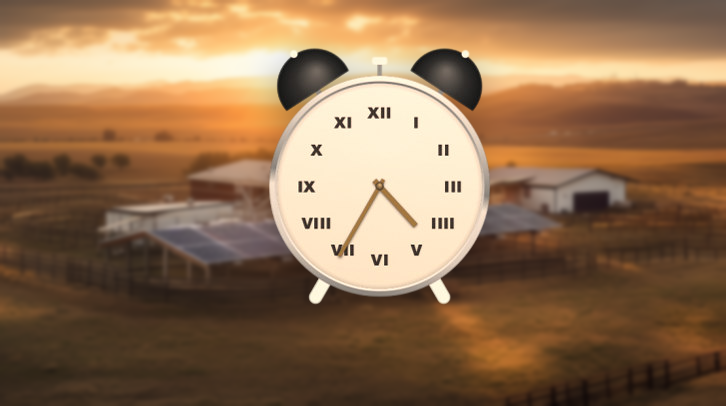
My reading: 4:35
